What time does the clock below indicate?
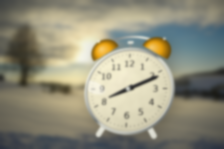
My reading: 8:11
